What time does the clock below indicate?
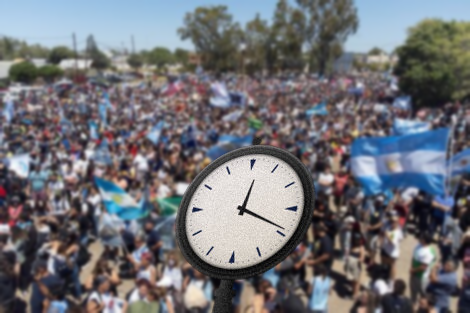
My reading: 12:19
